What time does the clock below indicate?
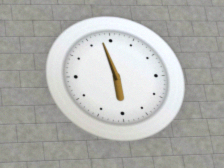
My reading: 5:58
